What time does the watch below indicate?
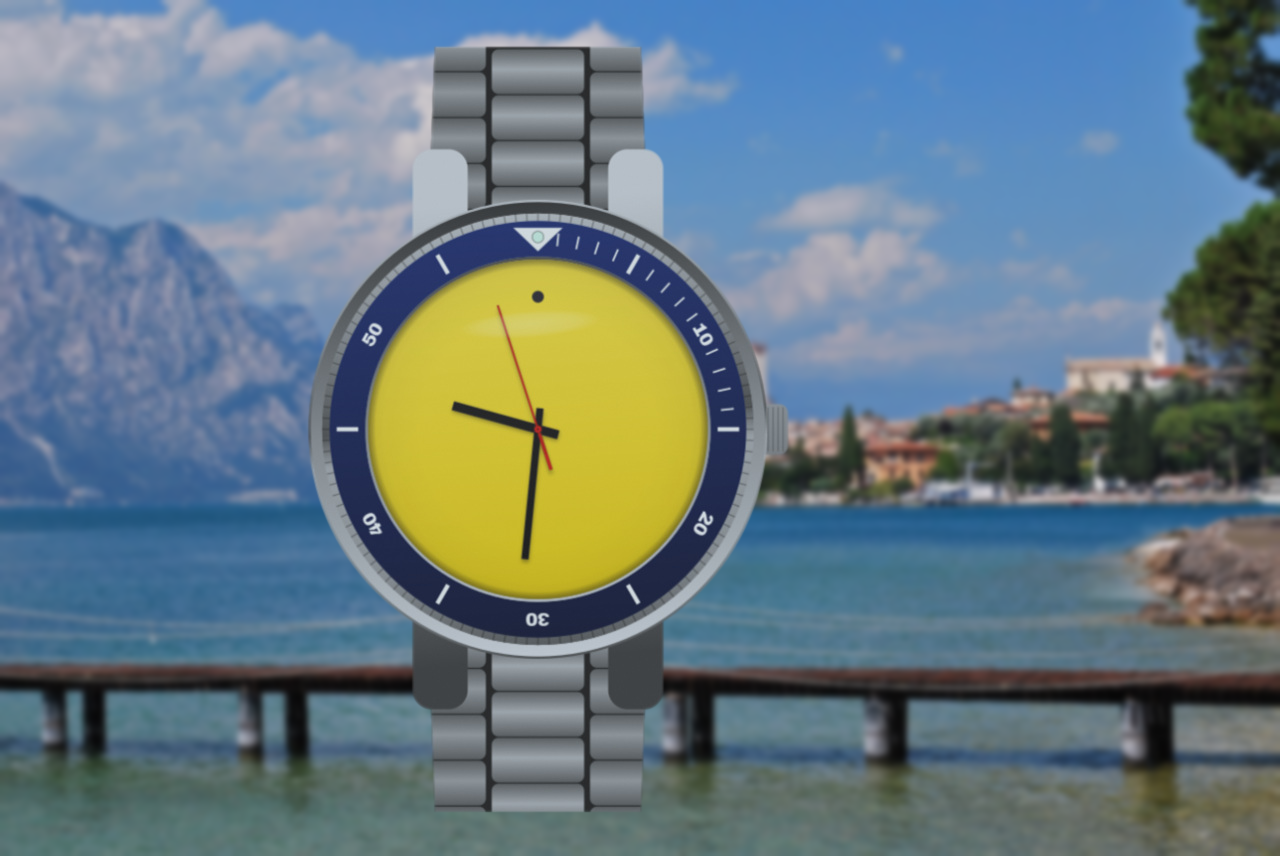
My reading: 9:30:57
